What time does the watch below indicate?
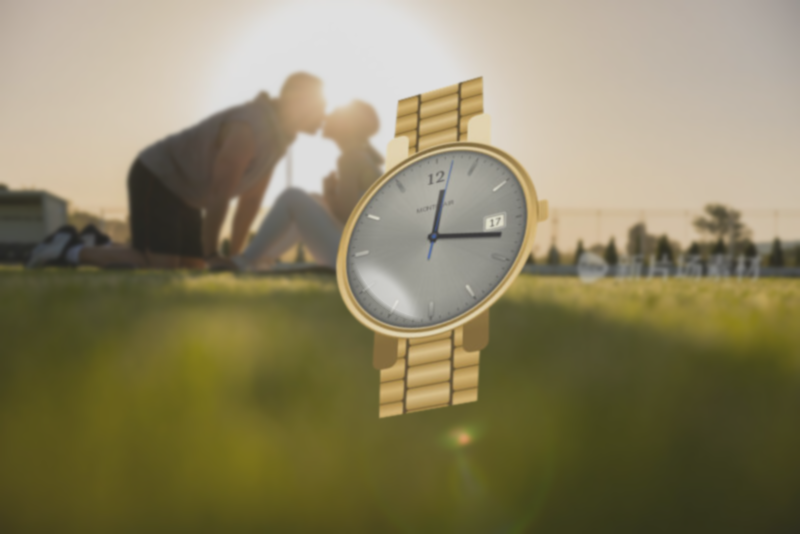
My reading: 12:17:02
